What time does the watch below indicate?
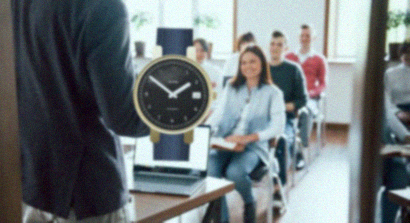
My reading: 1:51
